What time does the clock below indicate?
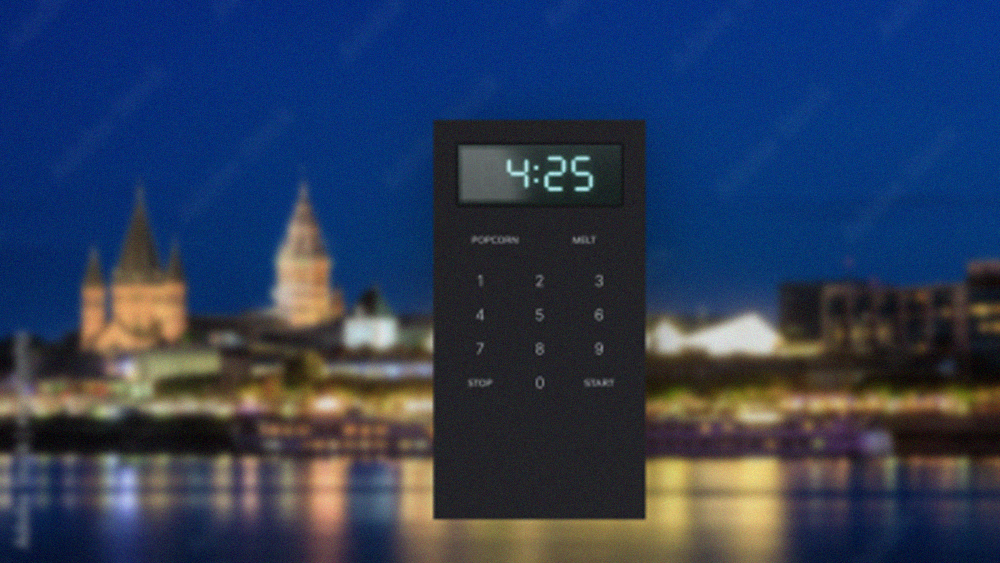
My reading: 4:25
